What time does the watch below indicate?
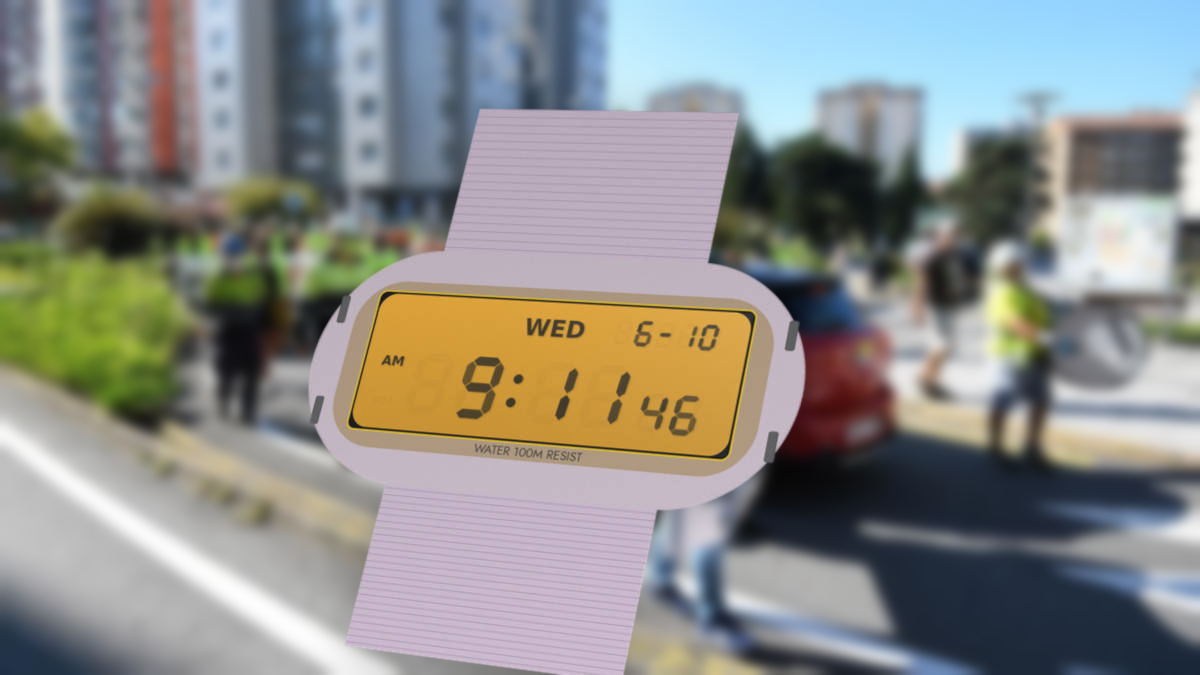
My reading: 9:11:46
